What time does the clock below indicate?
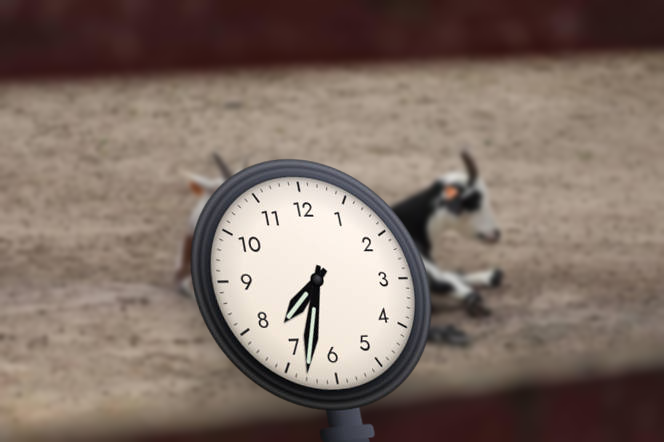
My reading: 7:33
